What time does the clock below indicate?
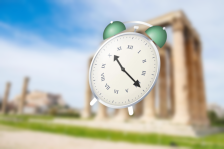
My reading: 10:20
